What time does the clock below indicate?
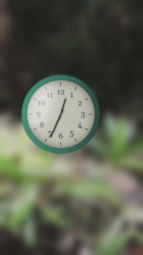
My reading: 12:34
